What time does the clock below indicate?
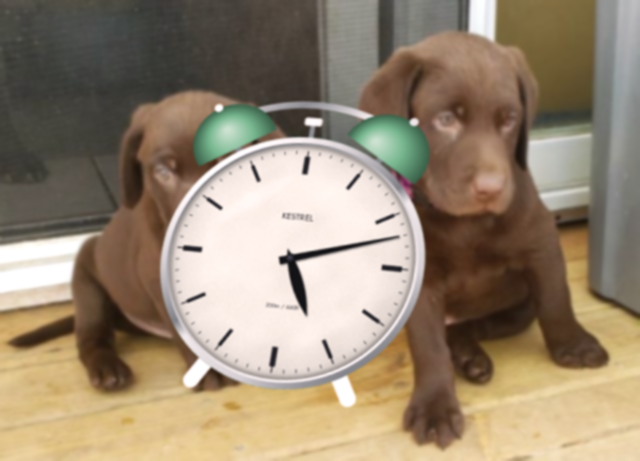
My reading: 5:12
